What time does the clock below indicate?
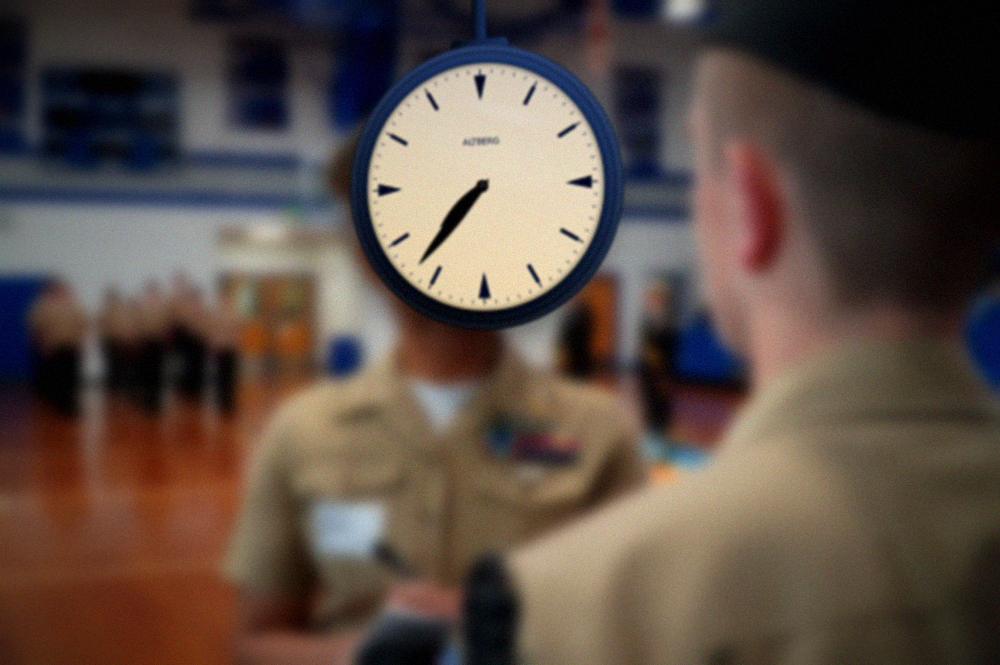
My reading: 7:37
